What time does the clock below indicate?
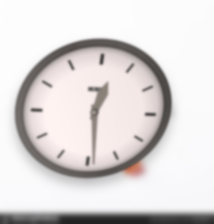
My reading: 12:29
